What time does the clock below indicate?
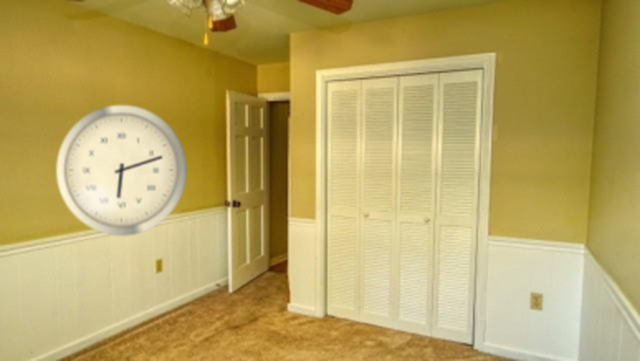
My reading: 6:12
